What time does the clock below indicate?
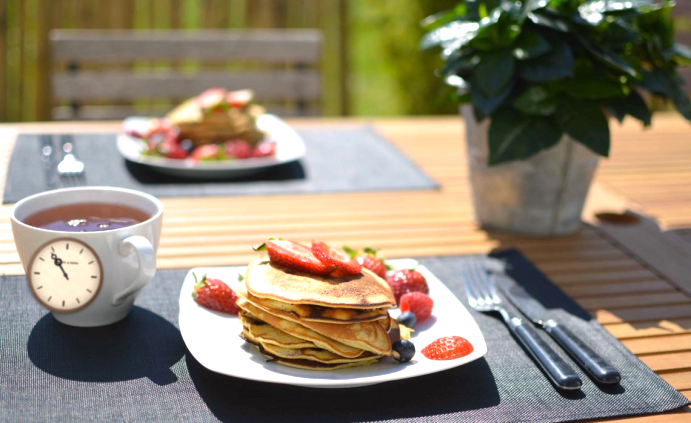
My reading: 10:54
